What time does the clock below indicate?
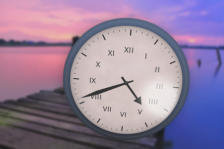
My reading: 4:41
